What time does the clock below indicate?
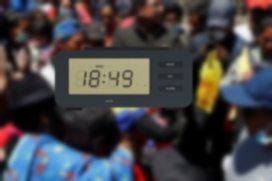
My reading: 18:49
